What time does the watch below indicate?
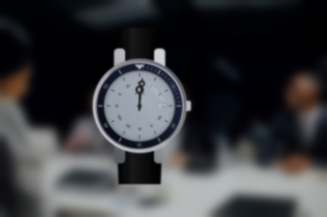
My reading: 12:01
